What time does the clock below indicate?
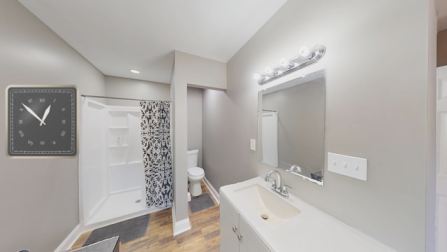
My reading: 12:52
